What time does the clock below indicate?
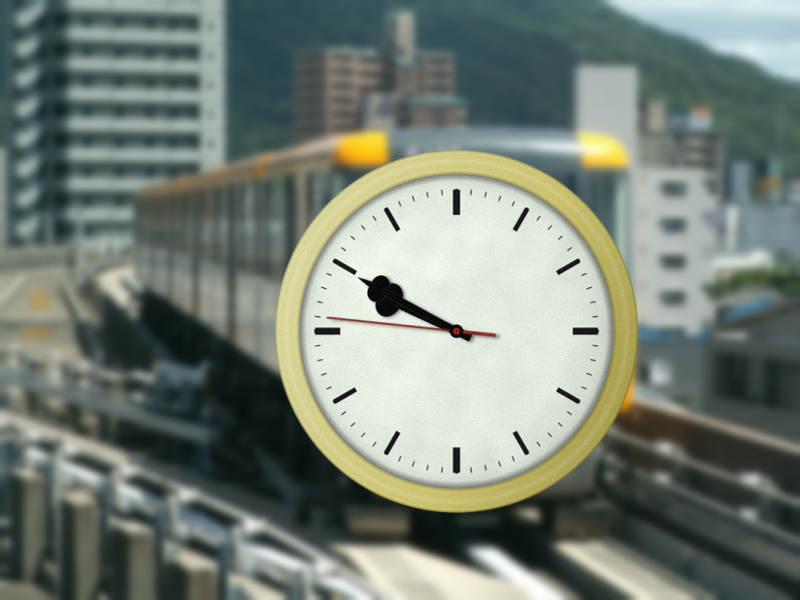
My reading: 9:49:46
